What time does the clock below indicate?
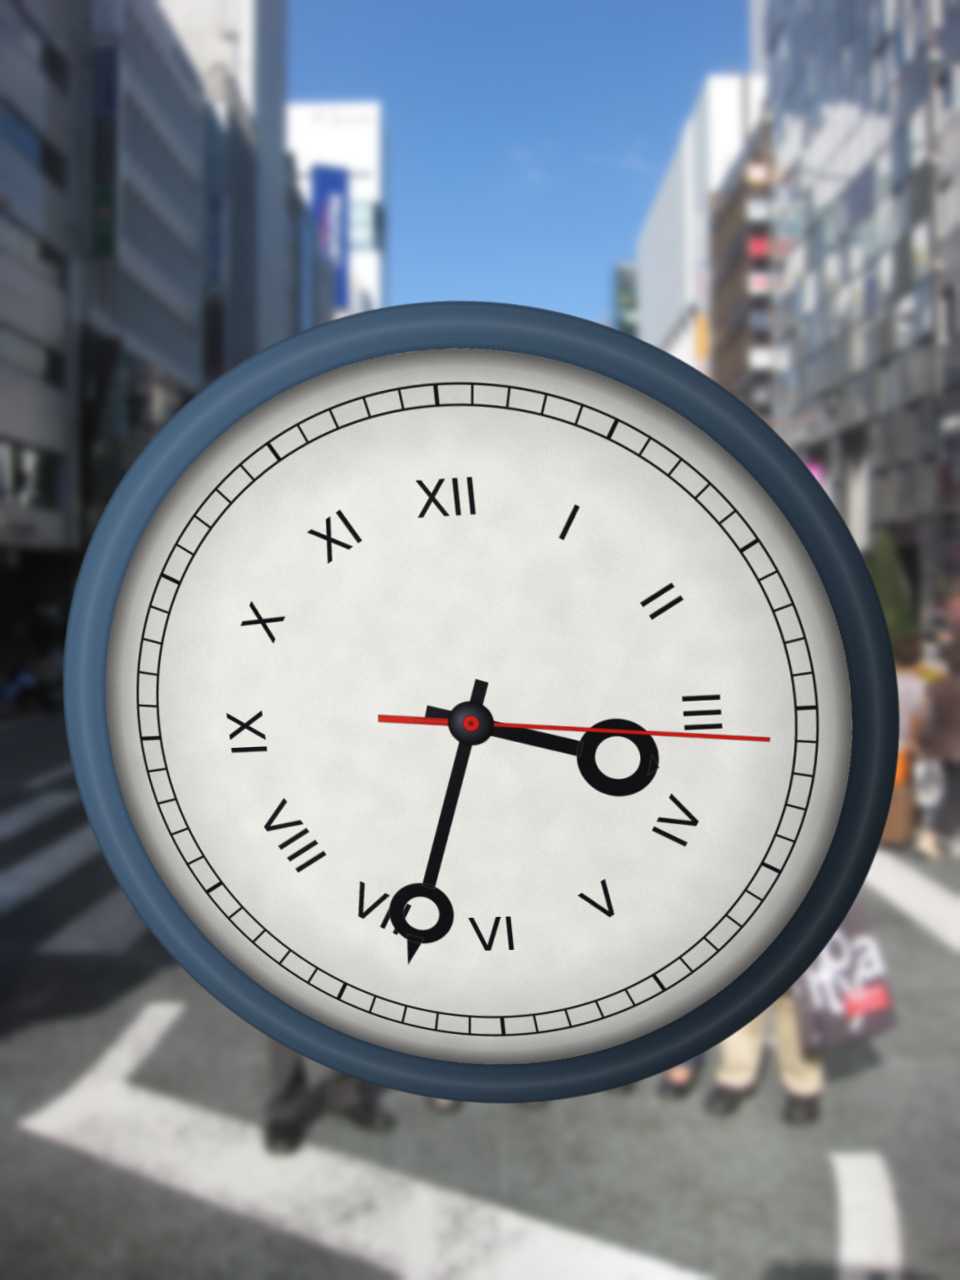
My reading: 3:33:16
